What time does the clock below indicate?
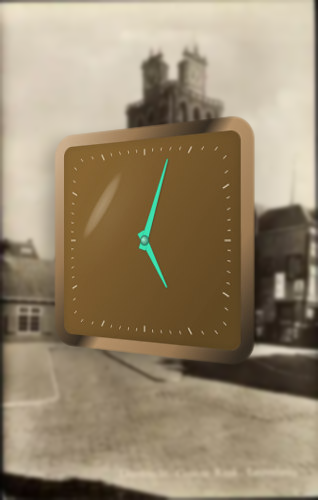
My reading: 5:03
